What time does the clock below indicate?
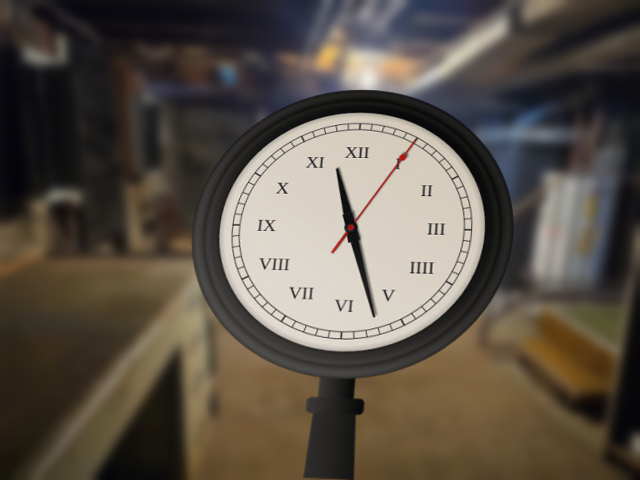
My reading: 11:27:05
